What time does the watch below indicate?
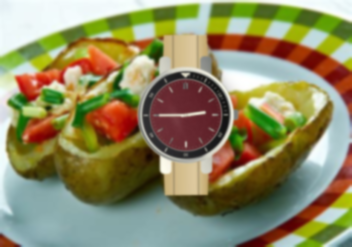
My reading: 2:45
